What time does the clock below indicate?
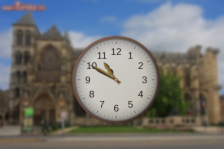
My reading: 10:50
